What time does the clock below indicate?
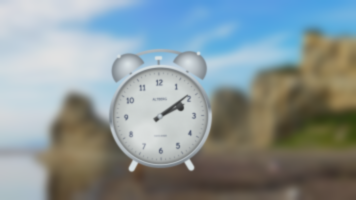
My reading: 2:09
